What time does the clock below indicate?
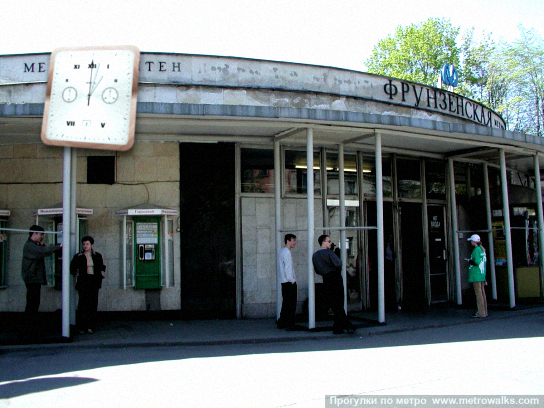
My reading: 1:02
